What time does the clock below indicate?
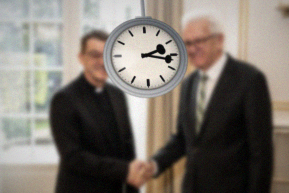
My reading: 2:17
